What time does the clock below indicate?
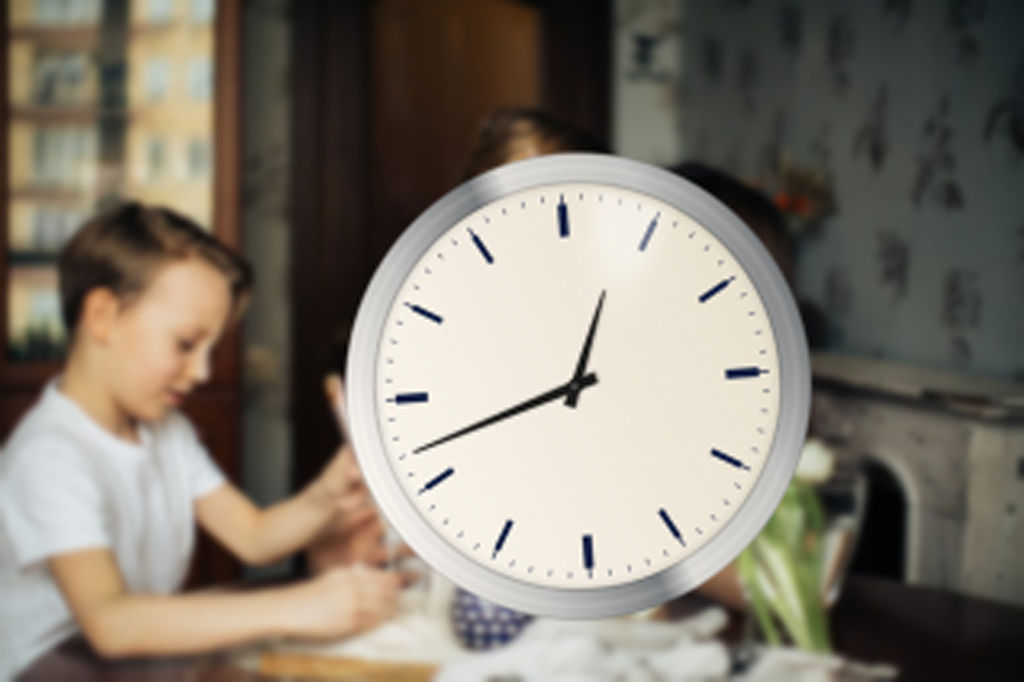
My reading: 12:42
